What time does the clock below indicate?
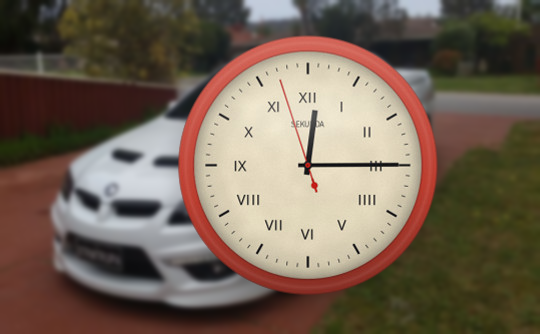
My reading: 12:14:57
